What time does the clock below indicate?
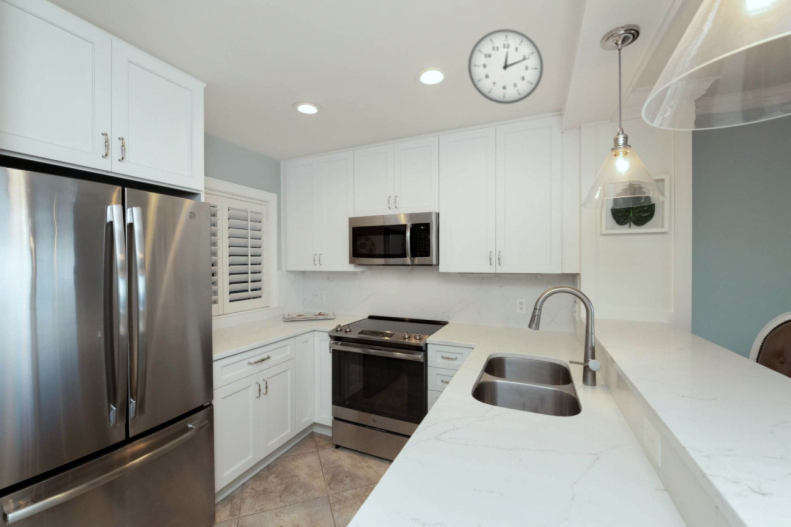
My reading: 12:11
